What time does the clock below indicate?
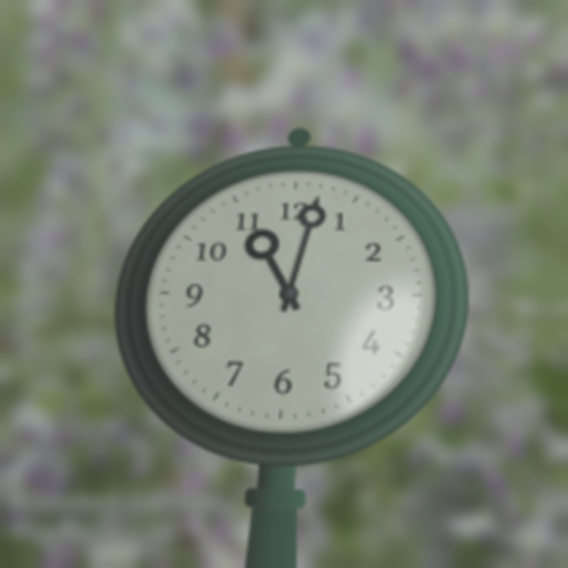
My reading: 11:02
